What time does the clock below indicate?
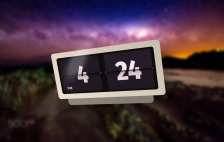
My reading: 4:24
